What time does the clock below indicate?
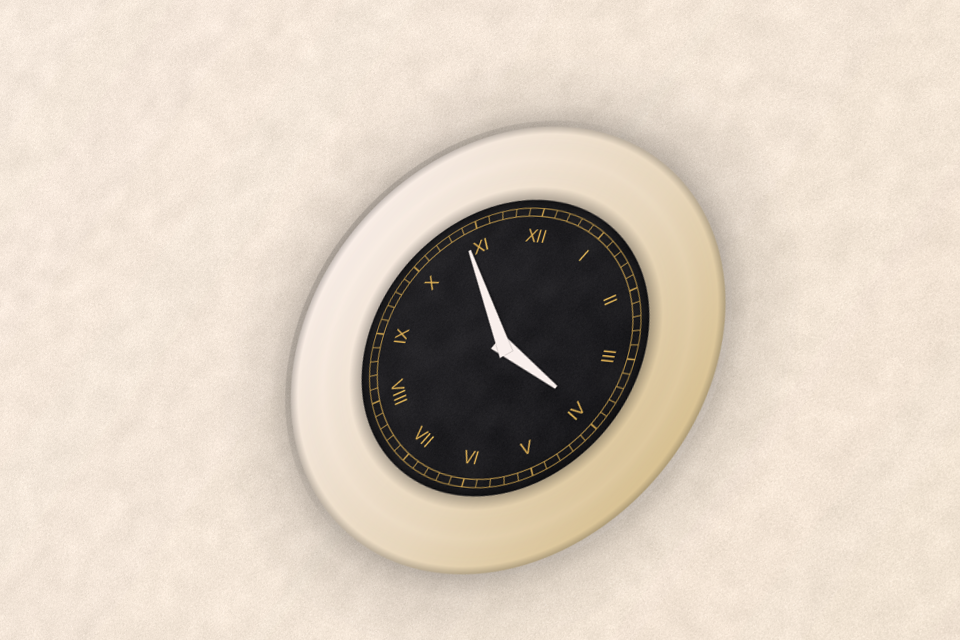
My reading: 3:54
